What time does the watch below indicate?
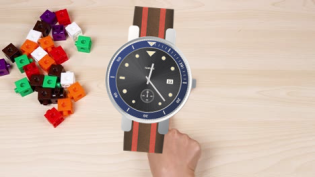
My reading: 12:23
